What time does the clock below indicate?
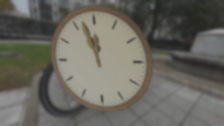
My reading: 11:57
